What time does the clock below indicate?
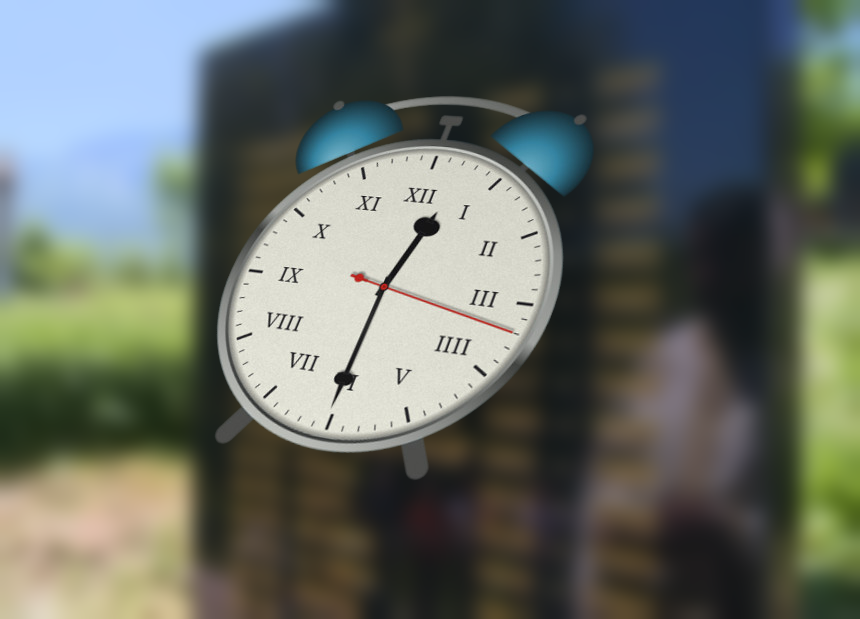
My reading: 12:30:17
